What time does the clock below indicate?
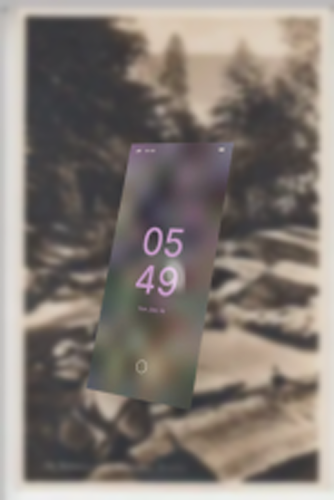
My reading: 5:49
